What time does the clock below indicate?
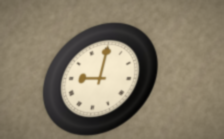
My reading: 9:00
